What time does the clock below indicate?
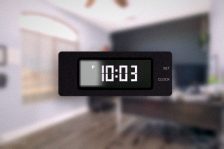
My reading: 10:03
